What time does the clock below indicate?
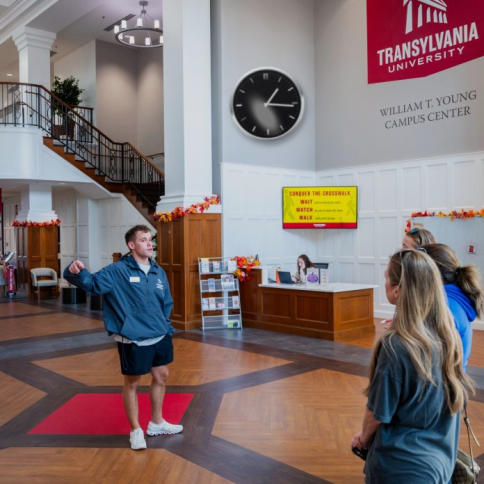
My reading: 1:16
